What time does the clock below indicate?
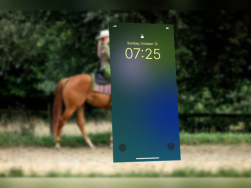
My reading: 7:25
